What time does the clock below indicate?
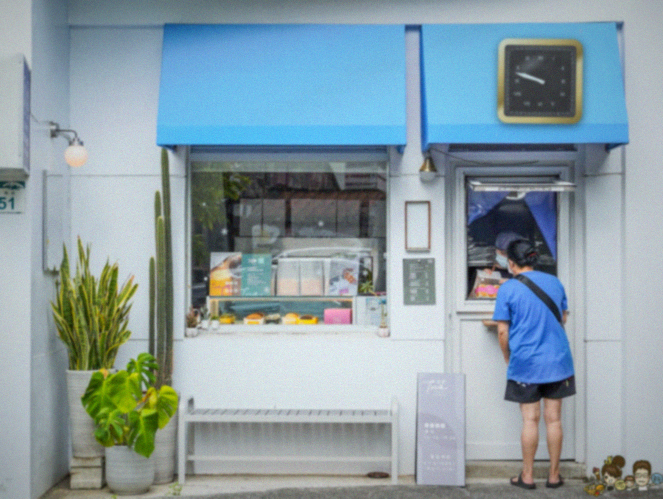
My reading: 9:48
